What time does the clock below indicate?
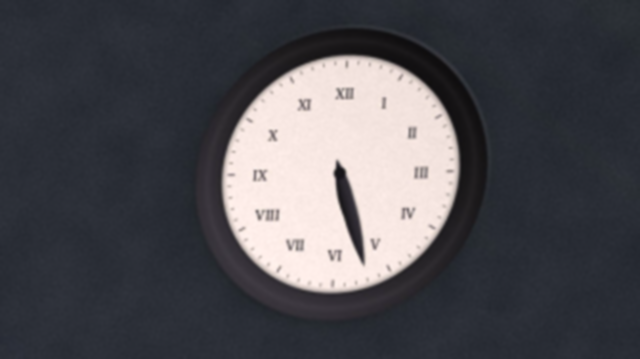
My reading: 5:27
